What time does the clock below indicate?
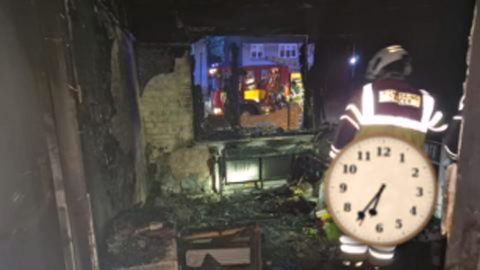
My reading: 6:36
